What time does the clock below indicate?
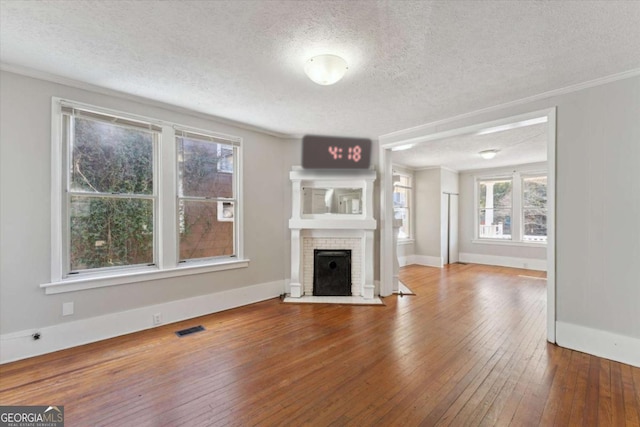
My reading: 4:18
